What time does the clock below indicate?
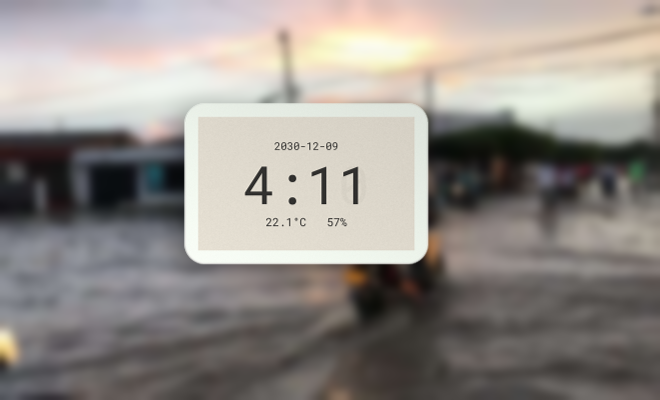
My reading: 4:11
